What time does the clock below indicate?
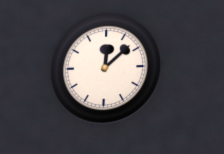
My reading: 12:08
